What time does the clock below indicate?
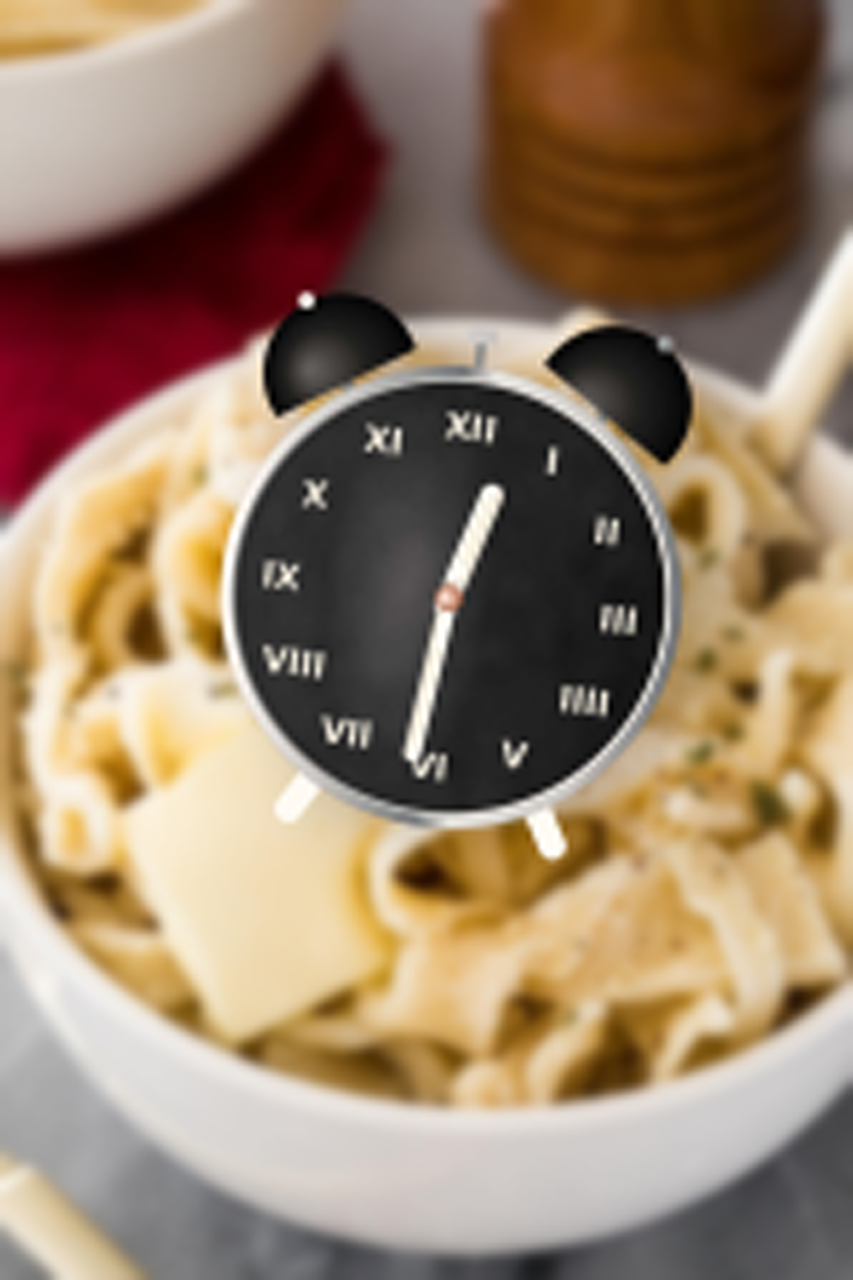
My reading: 12:31
